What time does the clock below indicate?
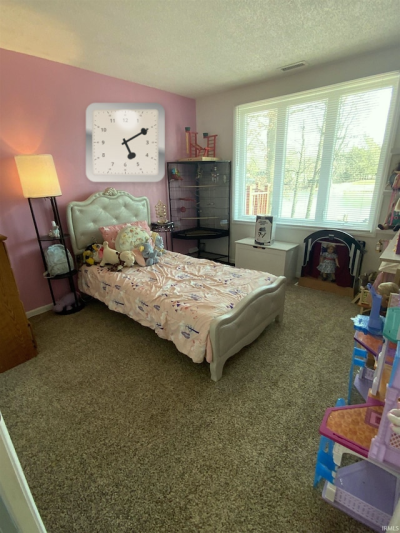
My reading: 5:10
